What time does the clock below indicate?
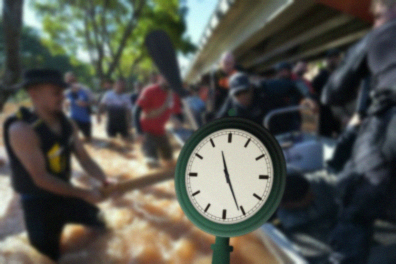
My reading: 11:26
